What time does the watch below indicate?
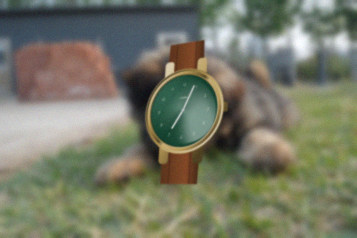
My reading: 7:04
